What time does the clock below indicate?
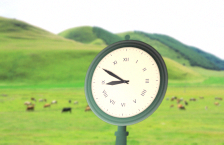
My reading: 8:50
